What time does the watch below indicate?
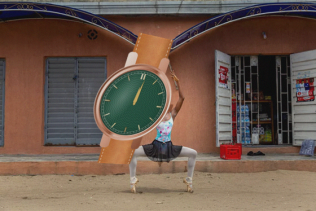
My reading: 12:01
